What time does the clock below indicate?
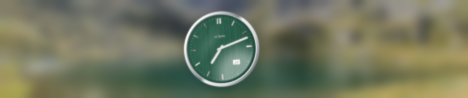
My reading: 7:12
